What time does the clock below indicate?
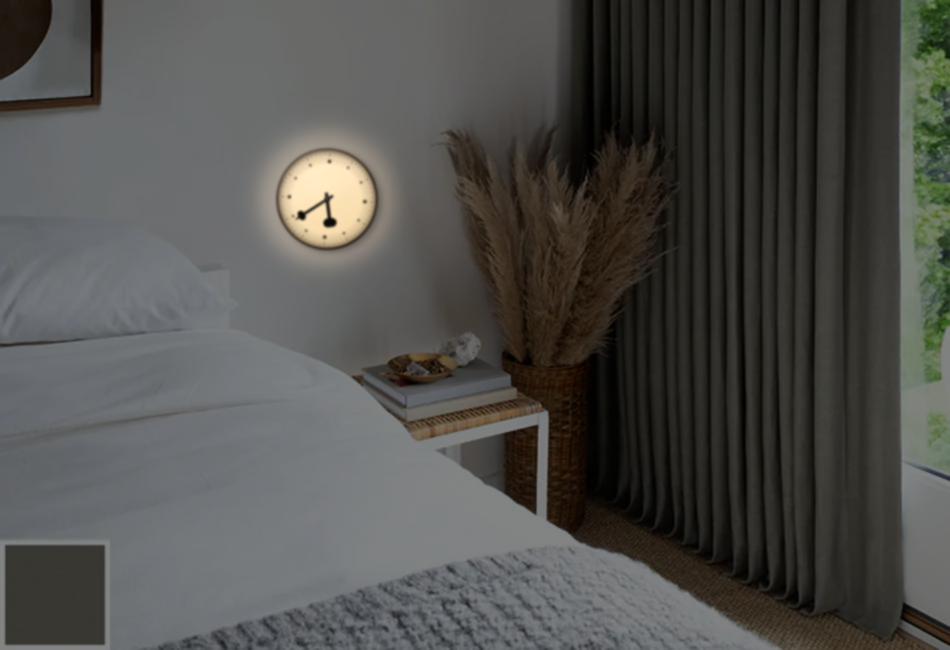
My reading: 5:39
